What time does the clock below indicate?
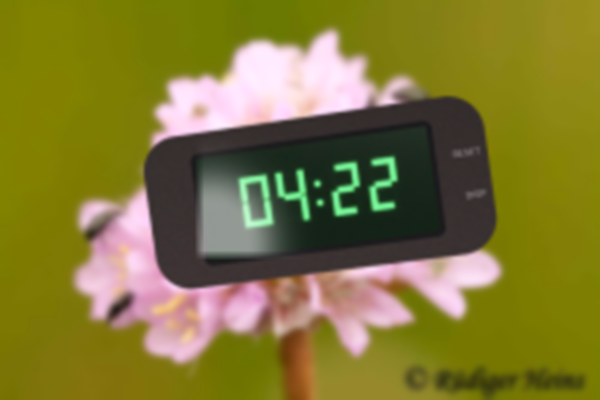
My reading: 4:22
